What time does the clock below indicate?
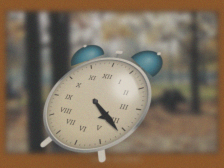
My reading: 4:21
